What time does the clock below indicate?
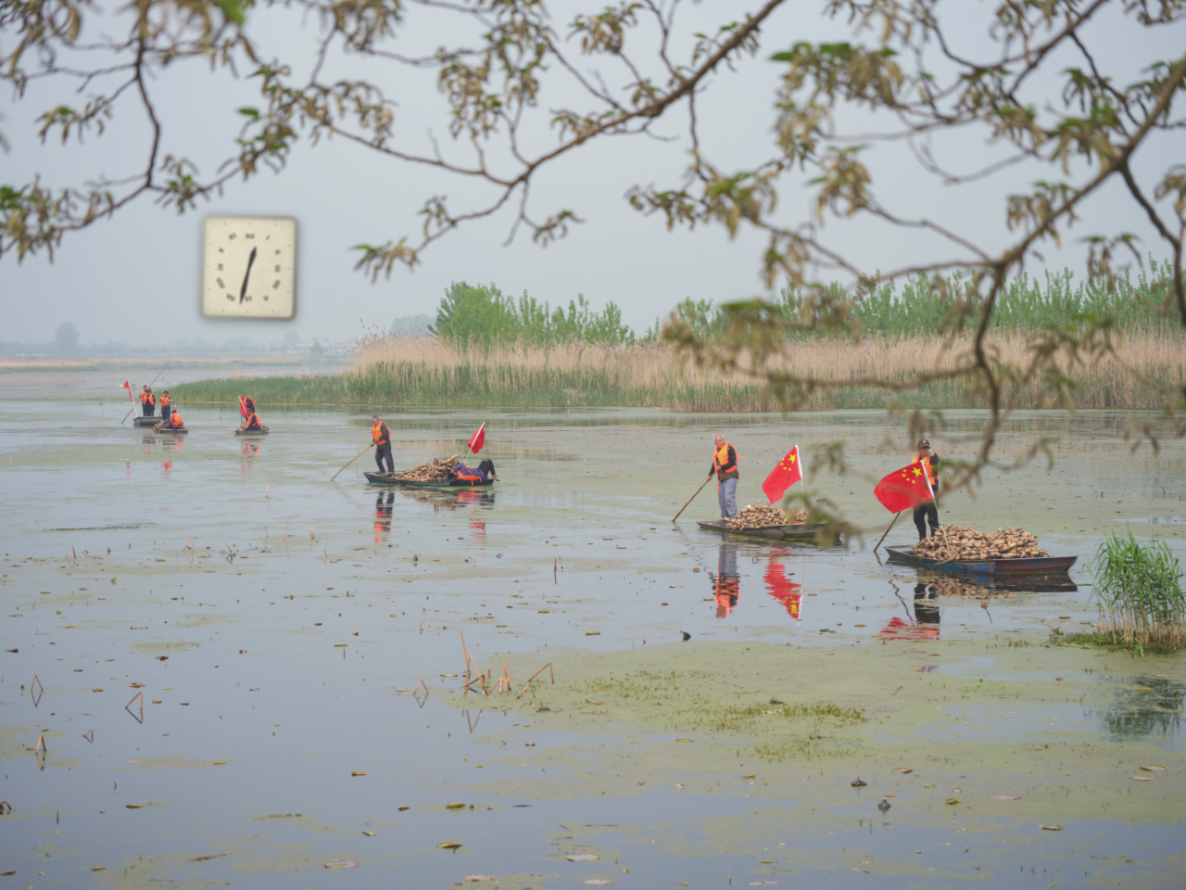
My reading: 12:32
